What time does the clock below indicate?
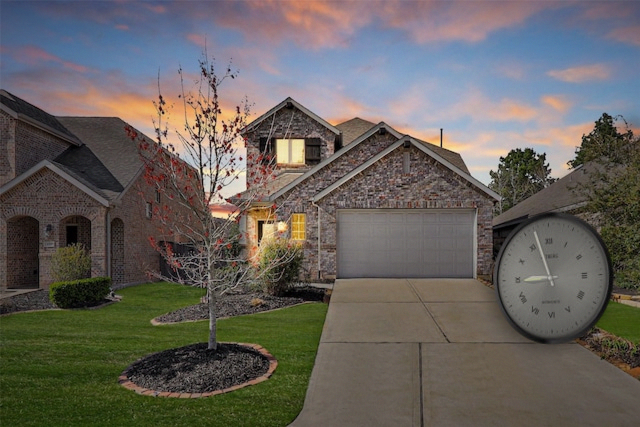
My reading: 8:57
